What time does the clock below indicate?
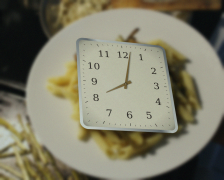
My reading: 8:02
